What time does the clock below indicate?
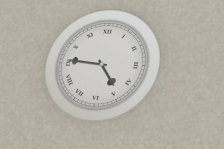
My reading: 4:46
